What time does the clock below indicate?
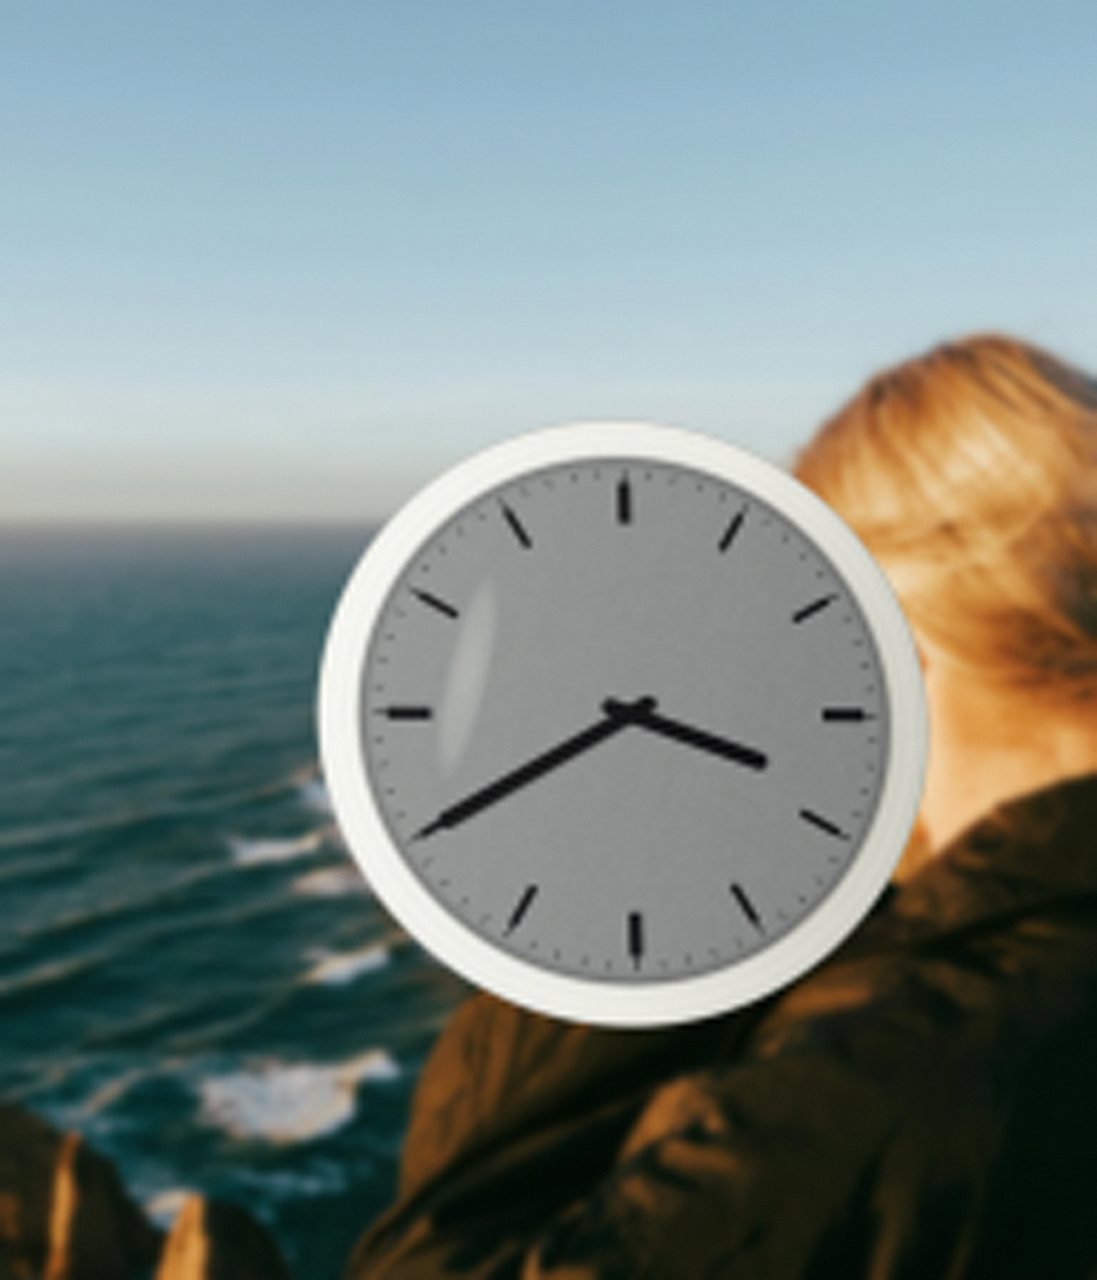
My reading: 3:40
